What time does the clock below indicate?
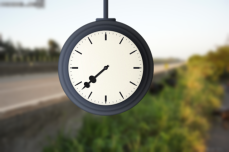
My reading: 7:38
